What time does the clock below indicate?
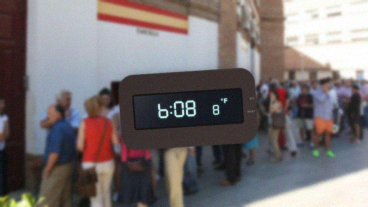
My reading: 6:08
